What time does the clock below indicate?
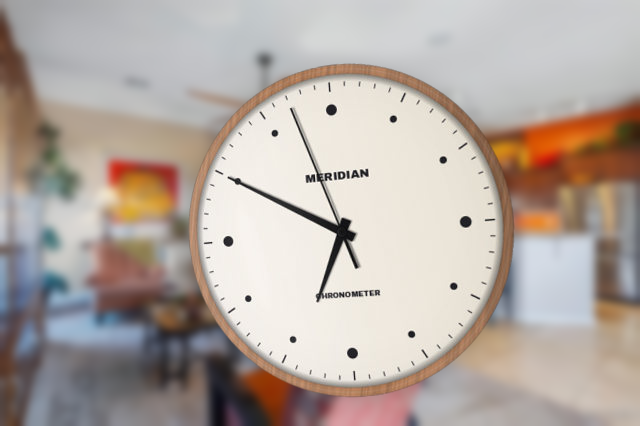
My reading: 6:49:57
